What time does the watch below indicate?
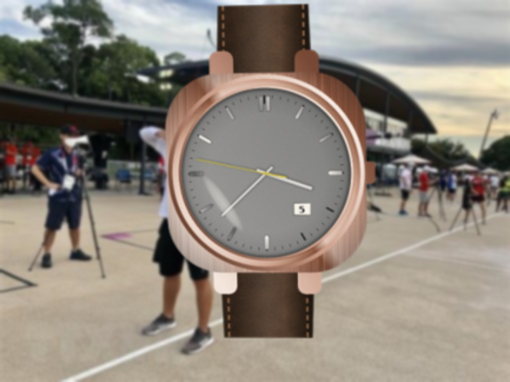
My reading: 3:37:47
